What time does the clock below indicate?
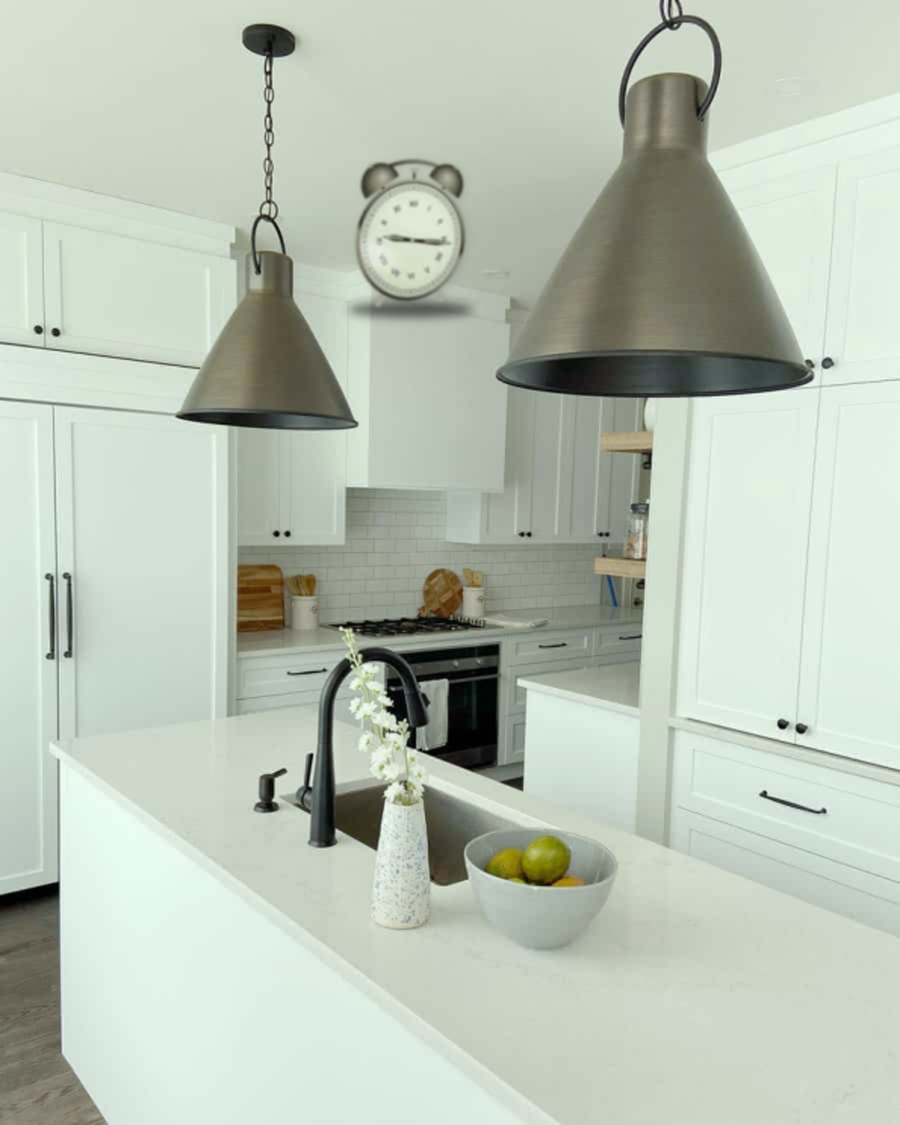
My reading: 9:16
